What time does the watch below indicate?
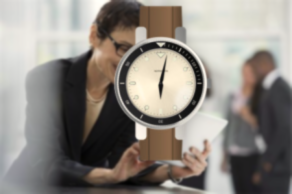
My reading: 6:02
